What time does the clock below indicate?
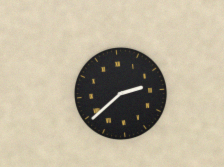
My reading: 2:39
